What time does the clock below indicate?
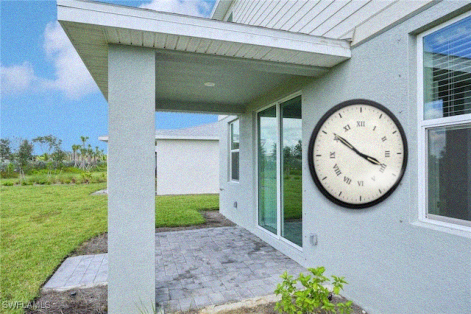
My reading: 3:51
